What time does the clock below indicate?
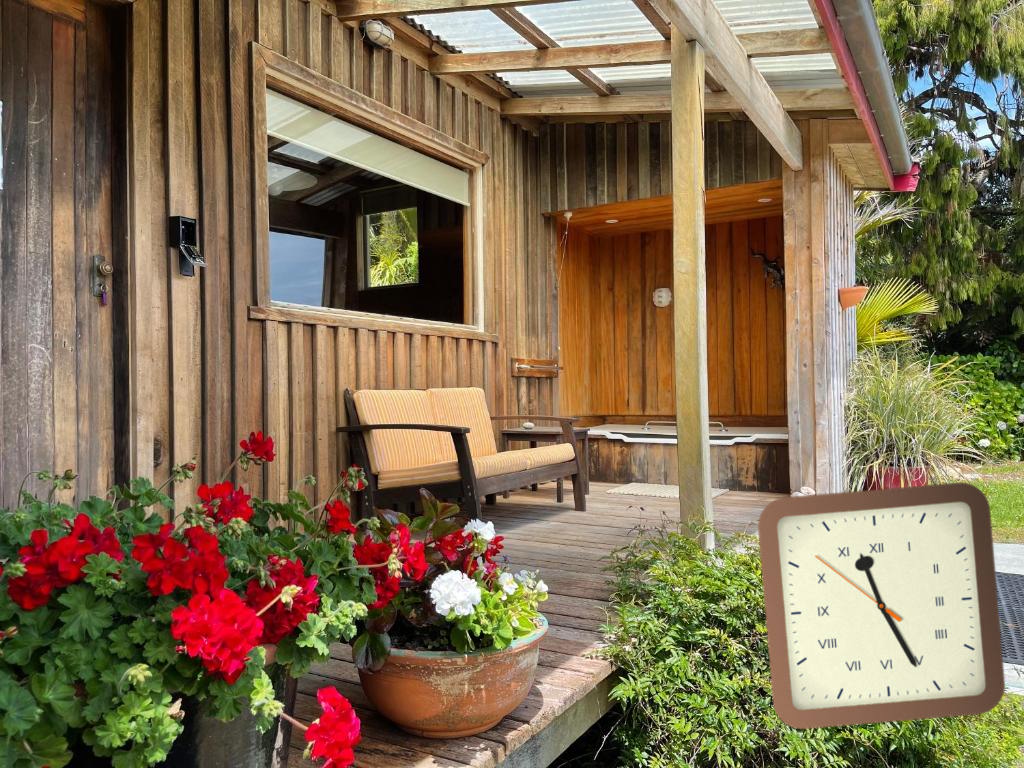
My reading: 11:25:52
